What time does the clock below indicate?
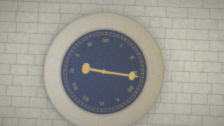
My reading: 9:16
